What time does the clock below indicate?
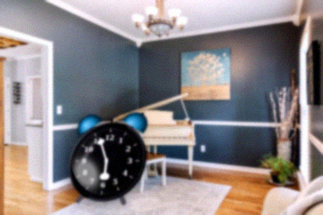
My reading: 5:56
